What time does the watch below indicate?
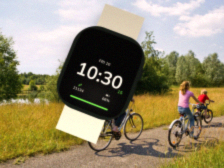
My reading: 10:30
